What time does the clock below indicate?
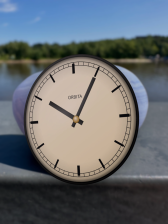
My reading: 10:05
